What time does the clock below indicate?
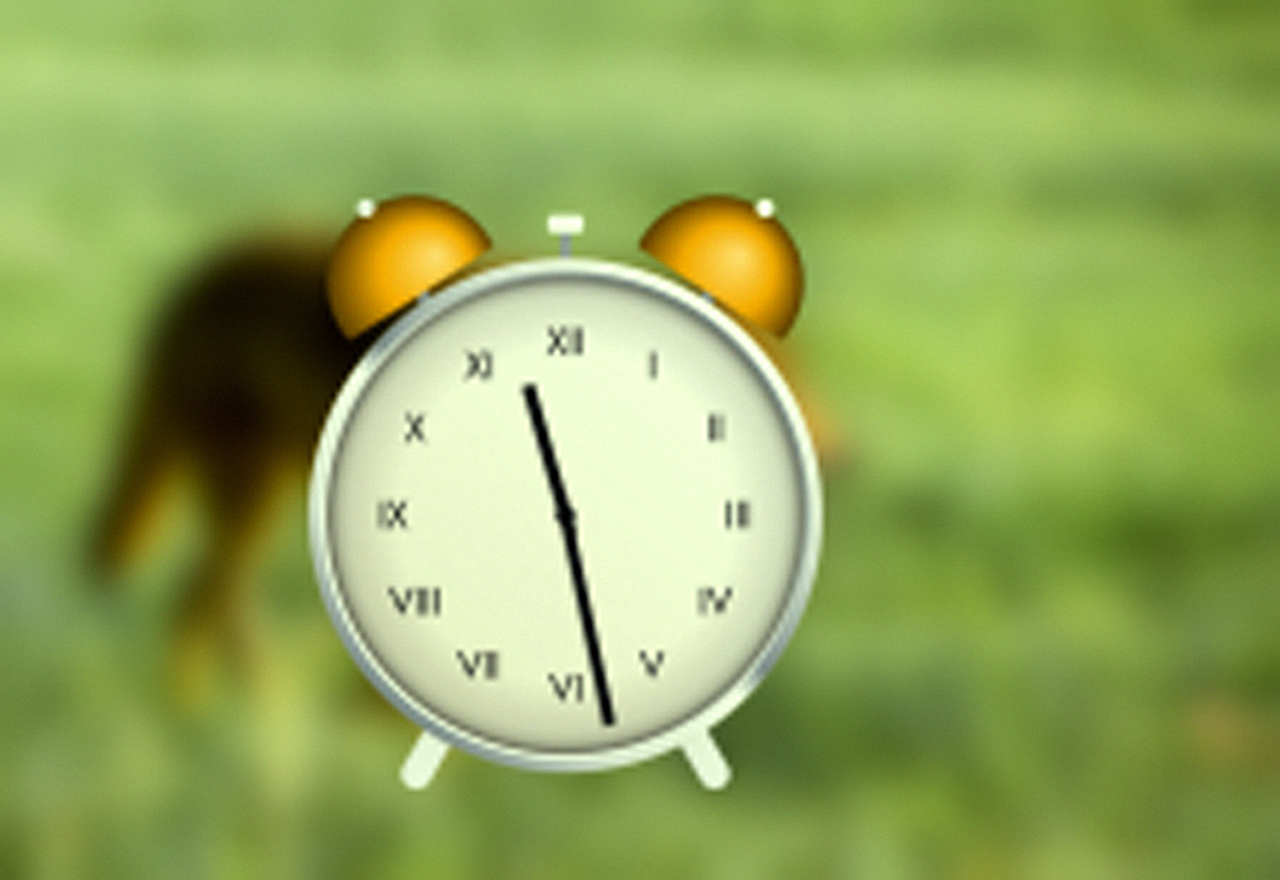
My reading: 11:28
